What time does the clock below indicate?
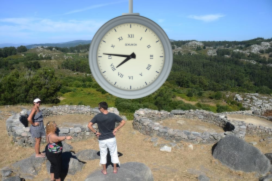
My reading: 7:46
